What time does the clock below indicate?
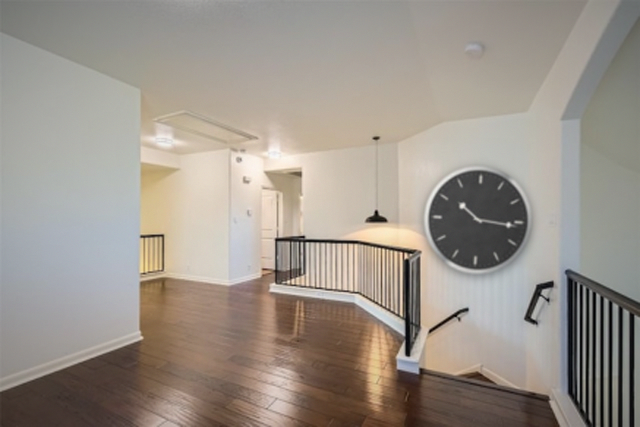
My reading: 10:16
